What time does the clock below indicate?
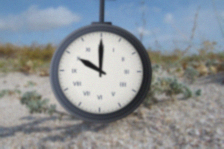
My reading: 10:00
